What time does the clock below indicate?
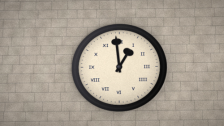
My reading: 12:59
